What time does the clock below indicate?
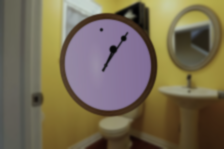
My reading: 1:07
